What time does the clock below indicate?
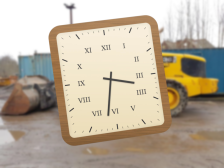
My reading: 3:32
